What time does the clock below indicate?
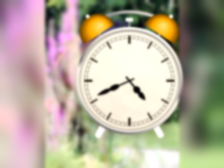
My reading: 4:41
